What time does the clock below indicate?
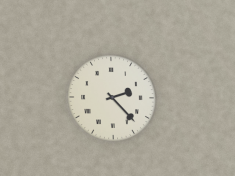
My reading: 2:23
